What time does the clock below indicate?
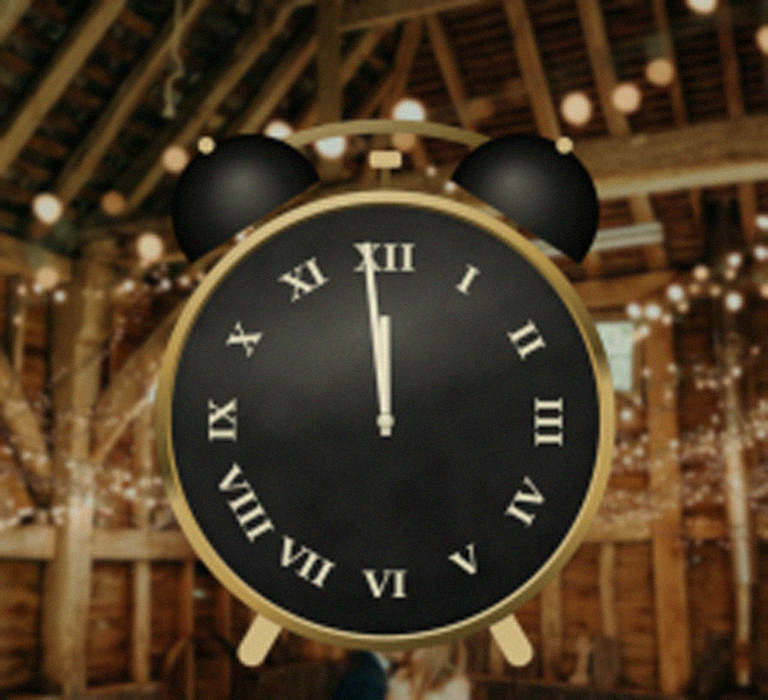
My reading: 11:59
